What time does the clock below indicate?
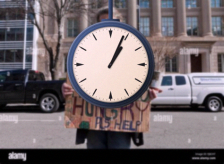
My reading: 1:04
